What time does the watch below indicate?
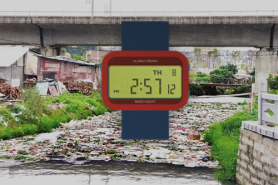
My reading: 2:57:12
